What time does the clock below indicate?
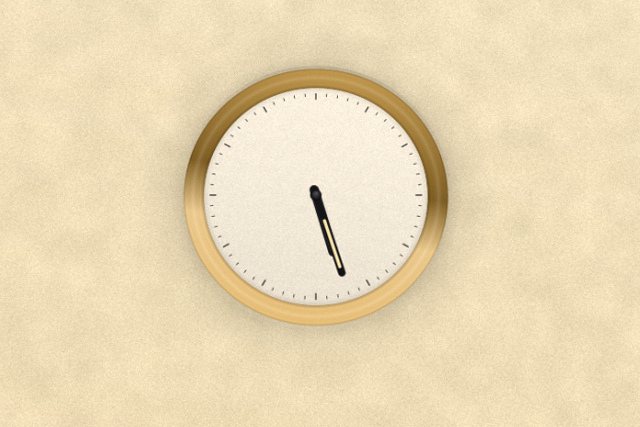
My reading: 5:27
